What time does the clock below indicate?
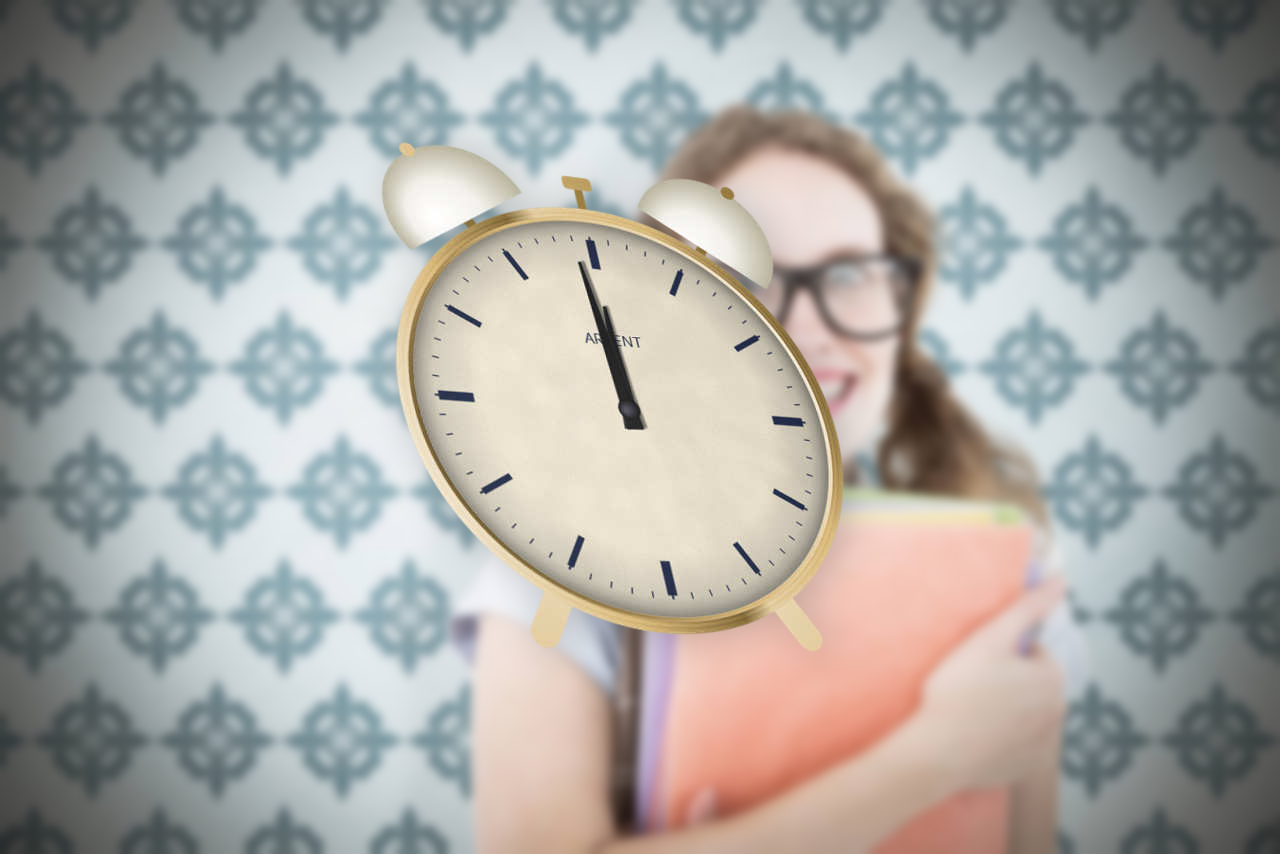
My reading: 11:59
